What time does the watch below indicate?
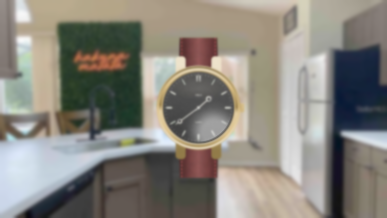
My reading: 1:39
